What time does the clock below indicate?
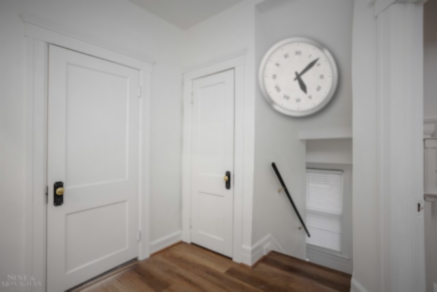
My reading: 5:08
